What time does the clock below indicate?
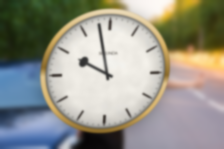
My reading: 9:58
